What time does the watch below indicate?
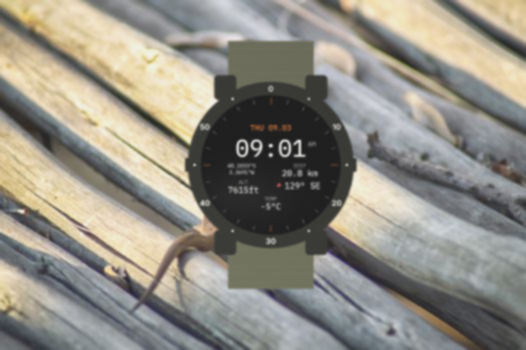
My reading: 9:01
